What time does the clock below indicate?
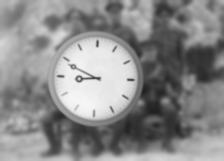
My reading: 8:49
